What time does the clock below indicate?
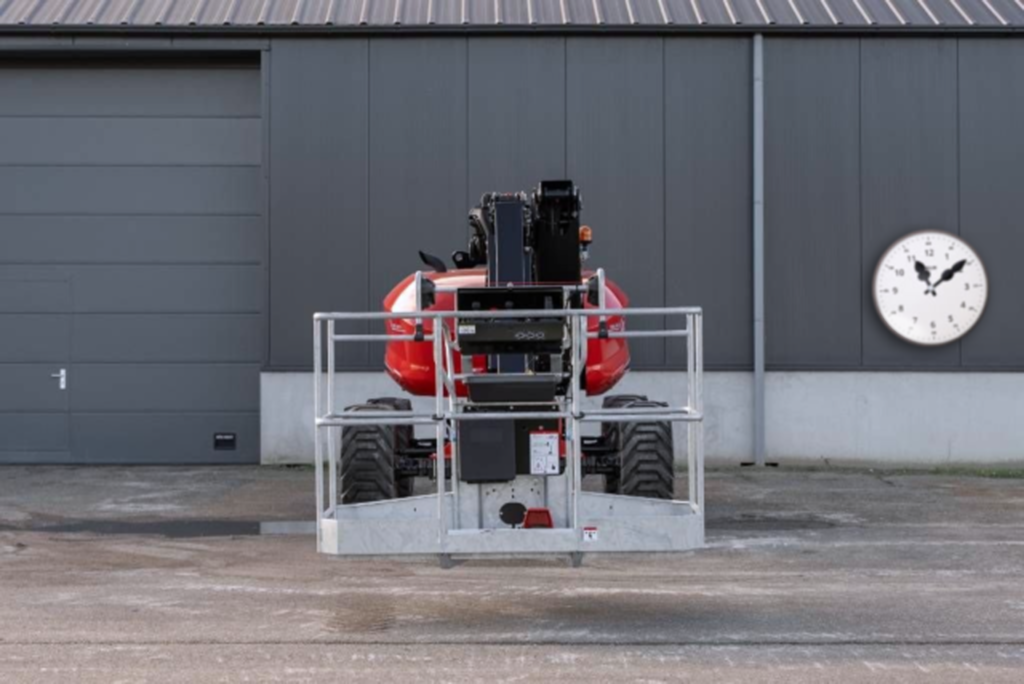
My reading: 11:09
